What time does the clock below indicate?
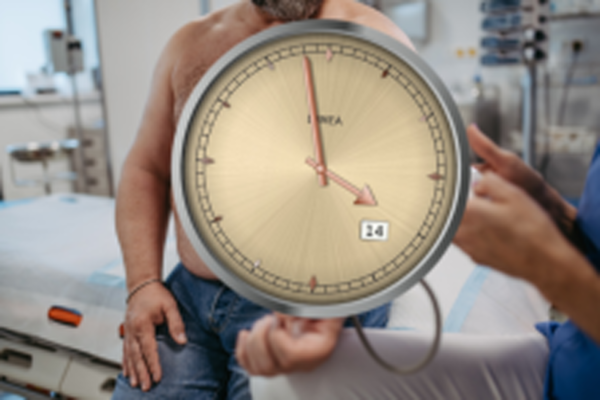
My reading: 3:58
